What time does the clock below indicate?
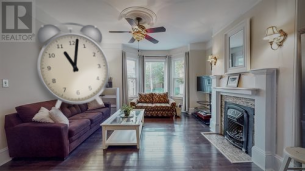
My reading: 11:02
